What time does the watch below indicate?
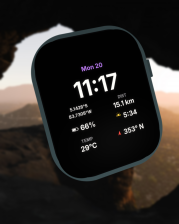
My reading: 11:17
